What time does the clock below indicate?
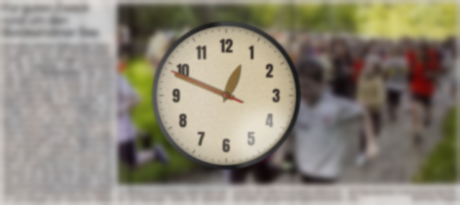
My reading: 12:48:49
